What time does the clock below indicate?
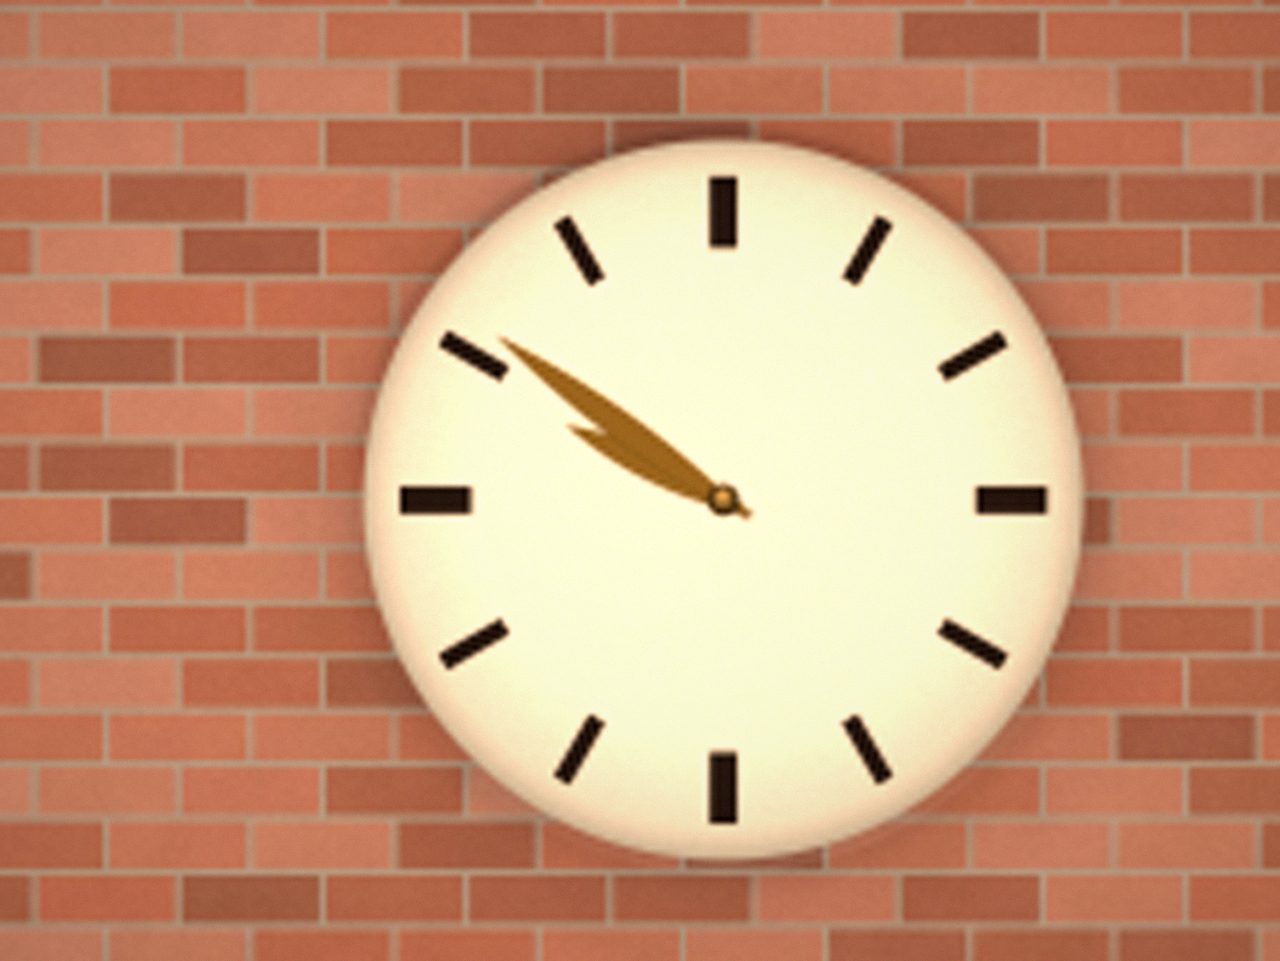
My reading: 9:51
